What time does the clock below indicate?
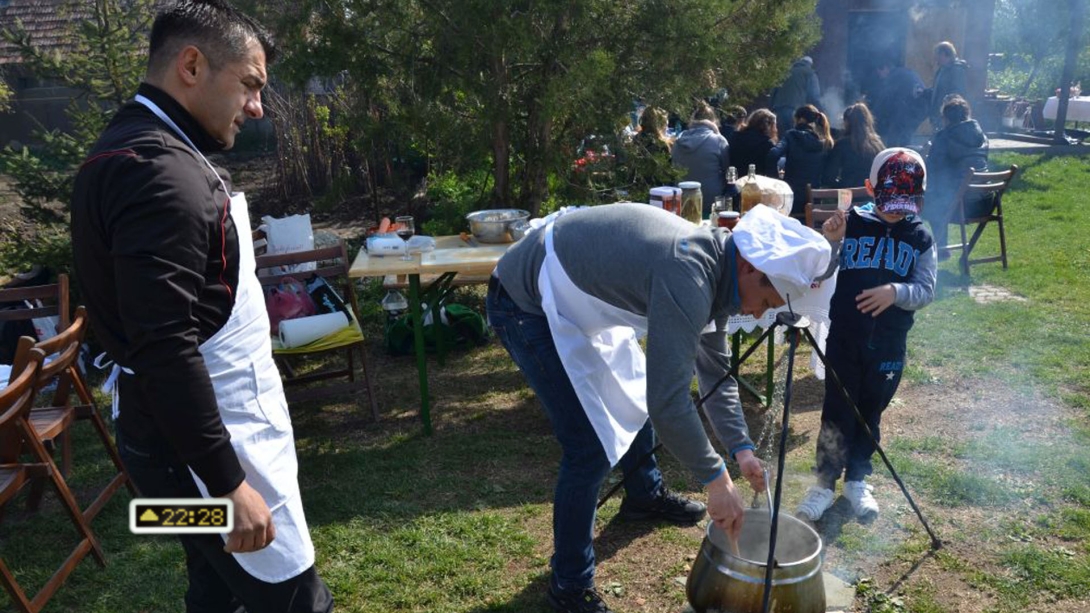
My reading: 22:28
